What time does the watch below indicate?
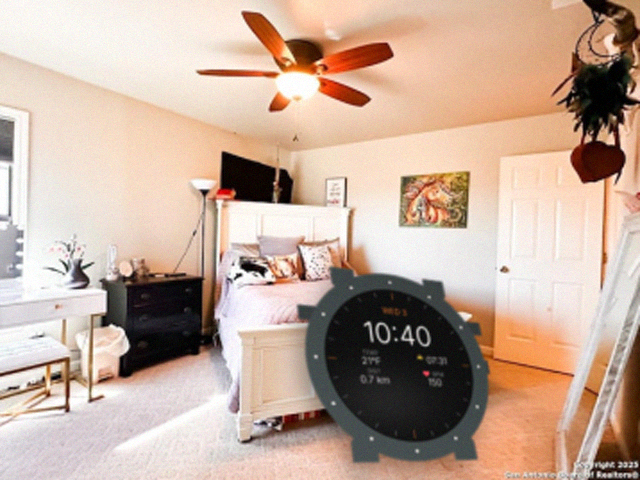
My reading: 10:40
